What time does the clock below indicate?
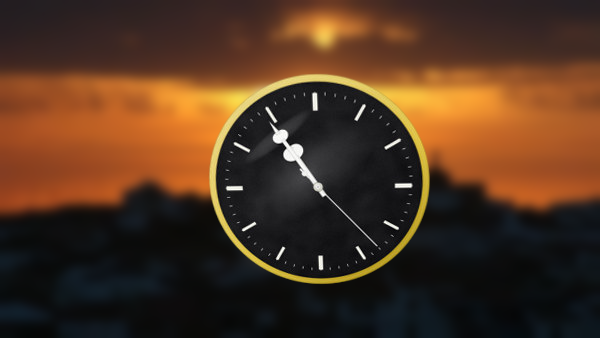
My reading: 10:54:23
